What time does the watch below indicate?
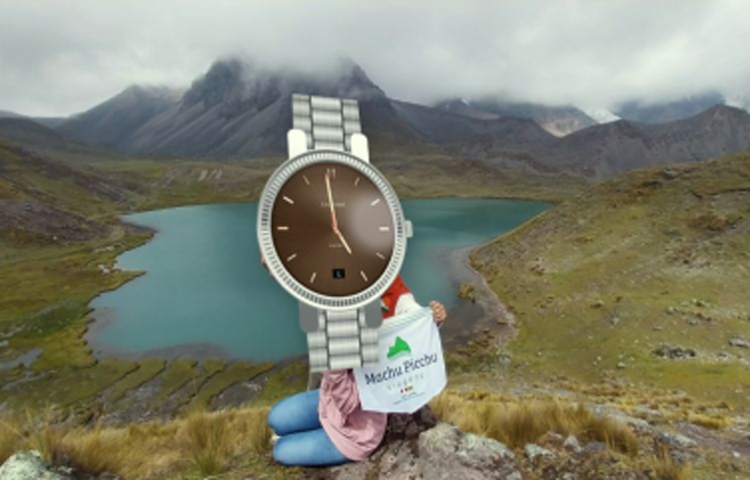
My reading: 4:59
